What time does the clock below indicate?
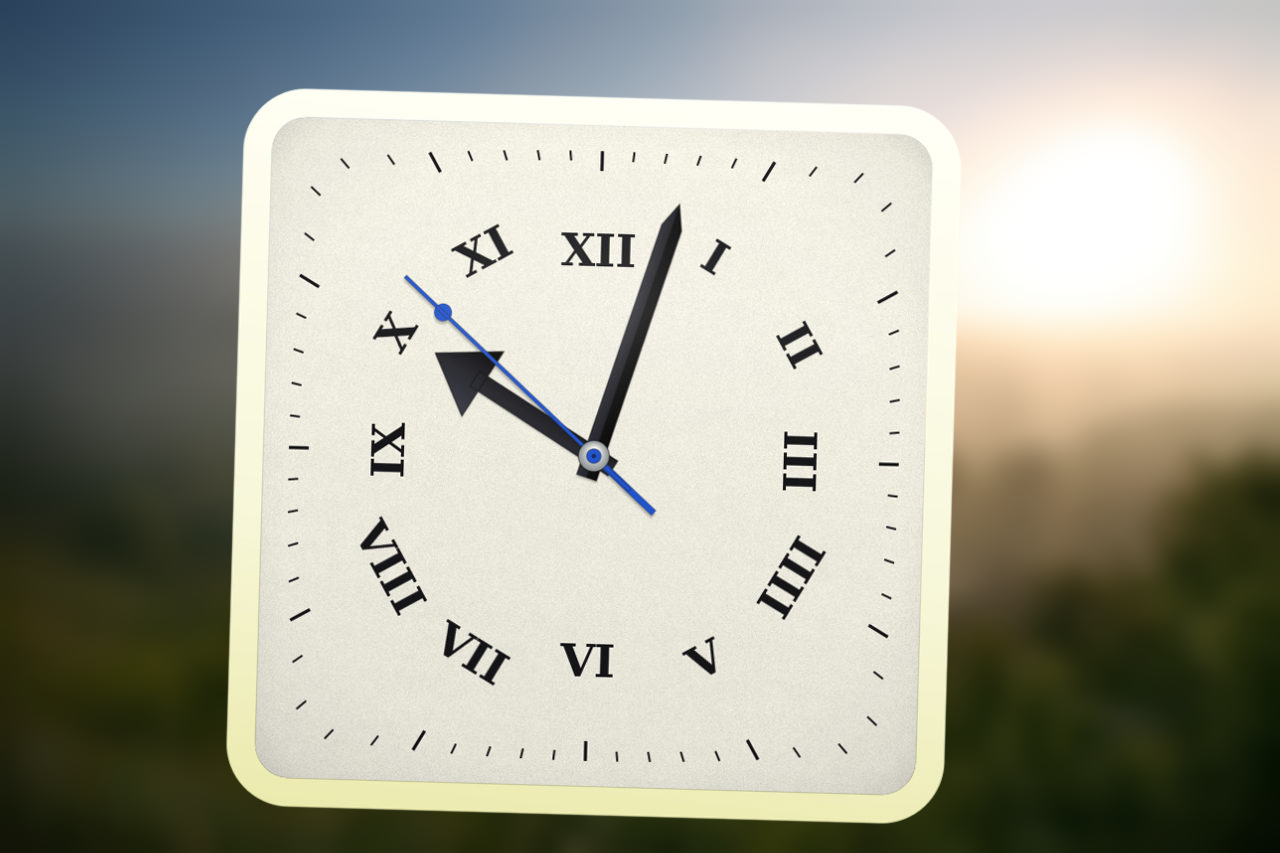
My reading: 10:02:52
